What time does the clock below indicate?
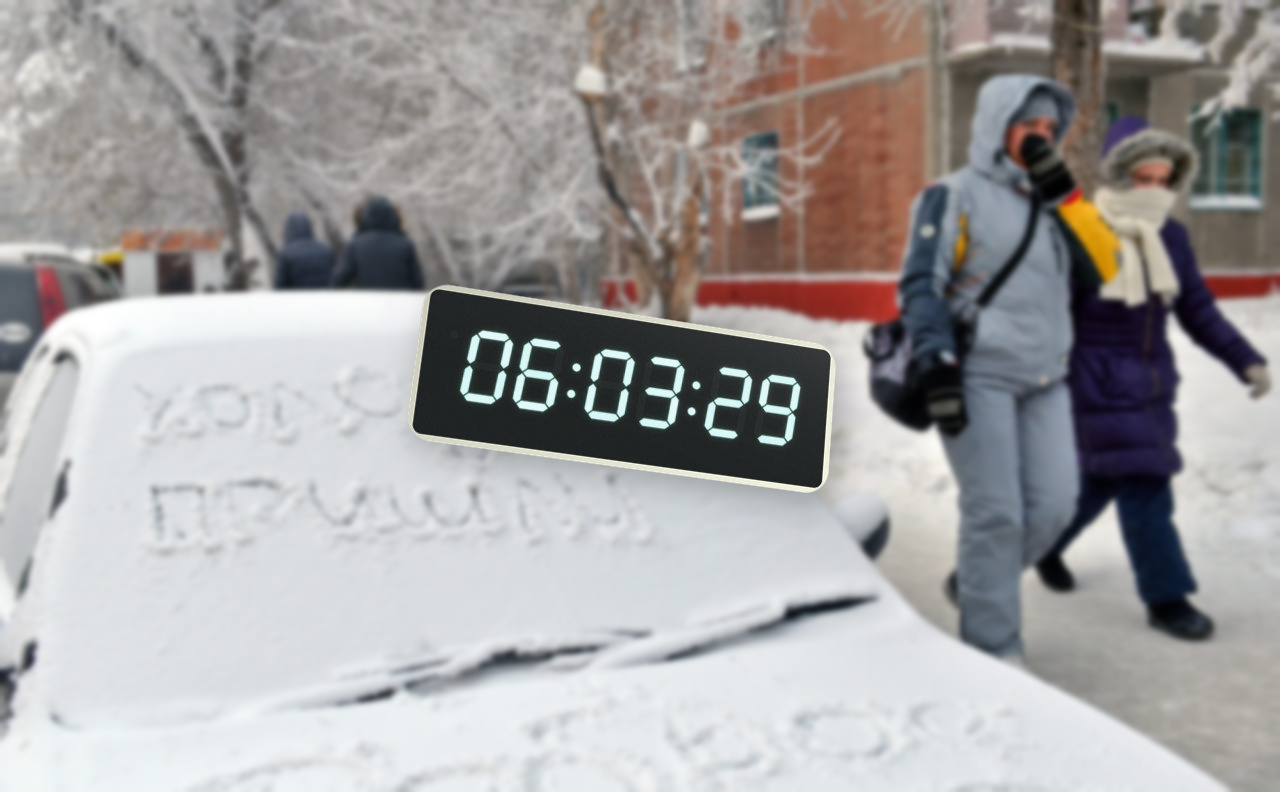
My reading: 6:03:29
